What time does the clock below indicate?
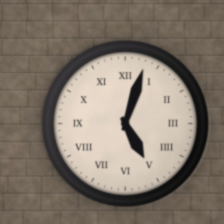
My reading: 5:03
